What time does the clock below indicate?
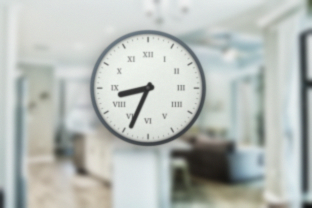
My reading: 8:34
